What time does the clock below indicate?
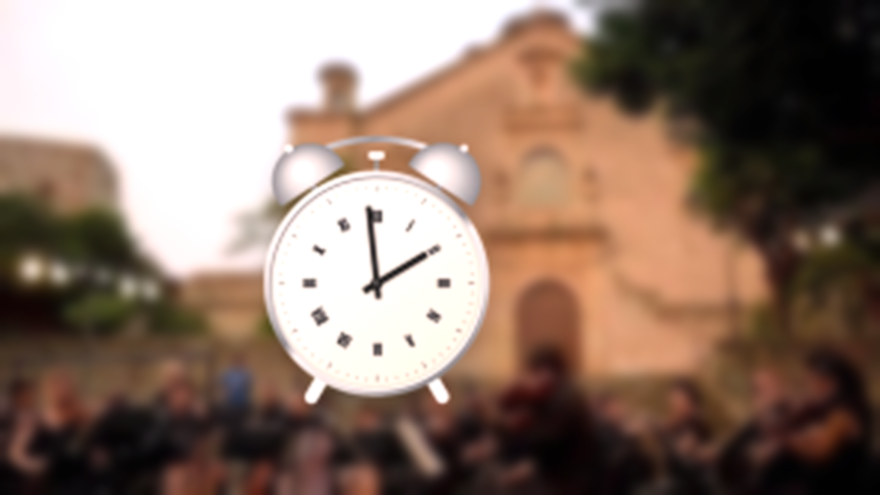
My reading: 1:59
